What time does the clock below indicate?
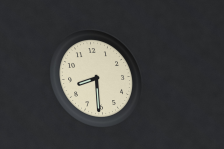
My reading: 8:31
